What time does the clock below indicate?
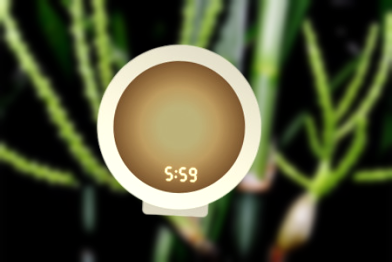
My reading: 5:59
